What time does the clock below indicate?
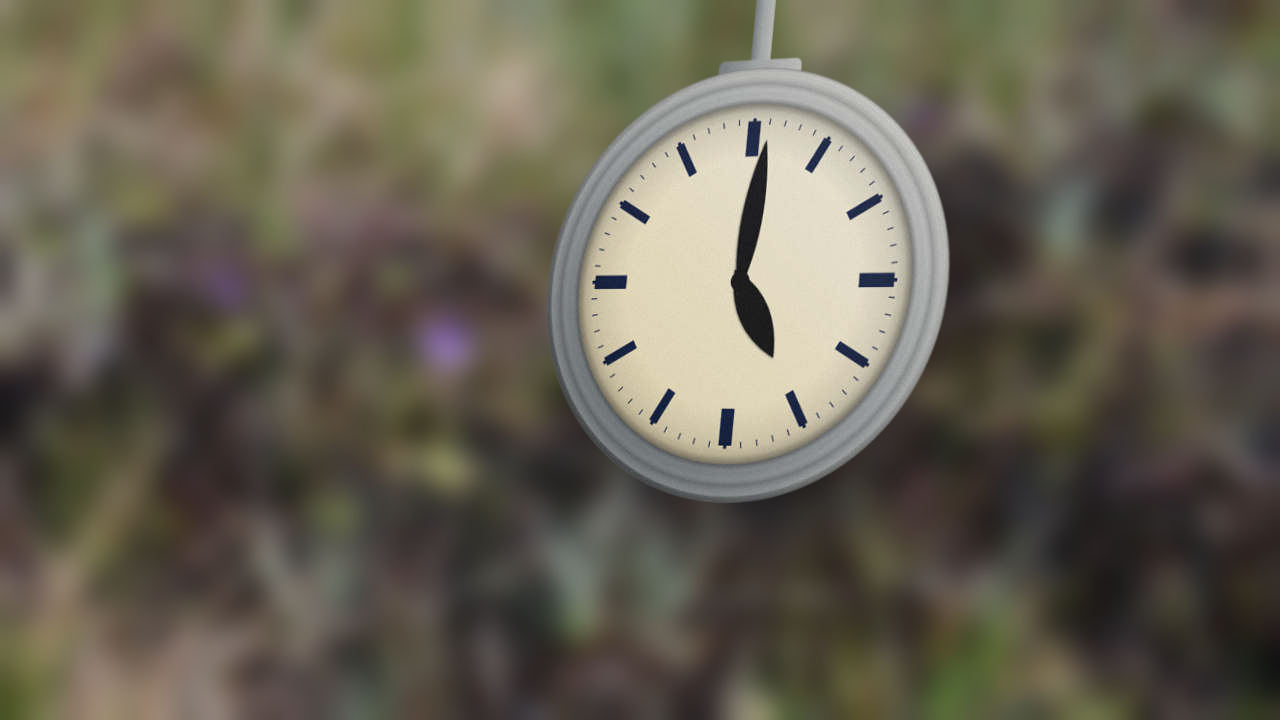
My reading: 5:01
